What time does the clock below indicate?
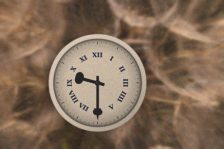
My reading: 9:30
